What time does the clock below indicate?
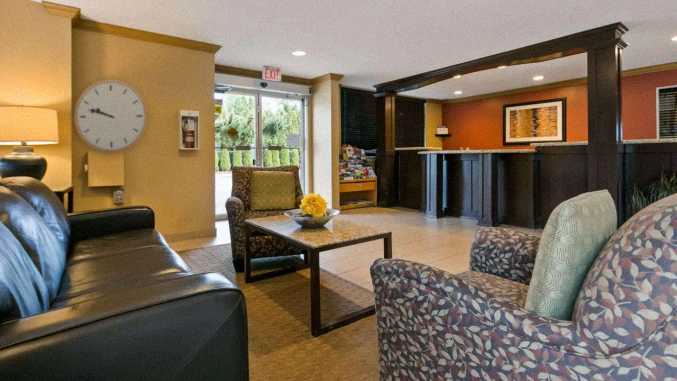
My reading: 9:48
